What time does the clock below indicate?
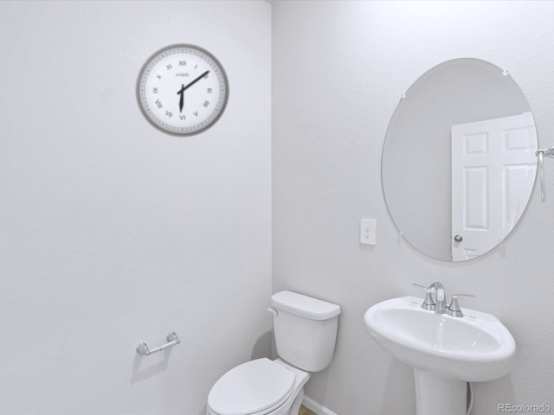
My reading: 6:09
